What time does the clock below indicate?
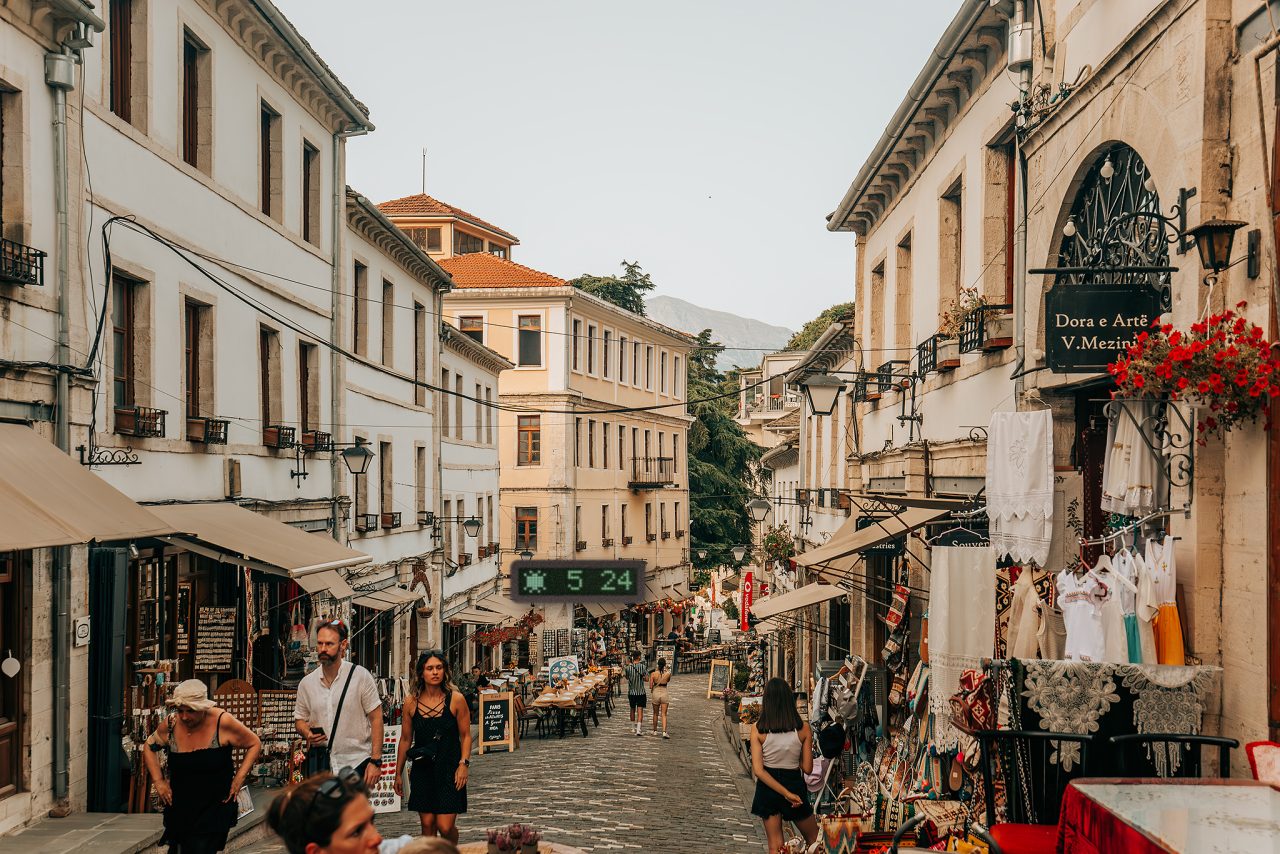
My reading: 5:24
